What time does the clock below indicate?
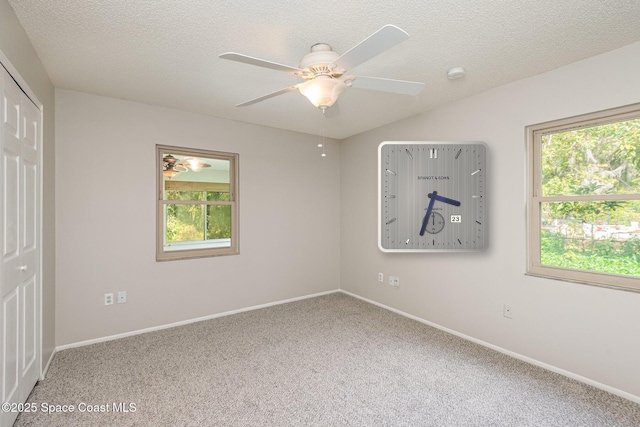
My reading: 3:33
